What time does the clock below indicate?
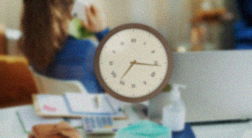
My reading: 7:16
